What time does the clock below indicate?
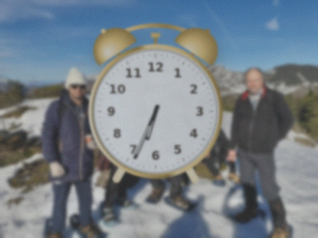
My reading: 6:34
